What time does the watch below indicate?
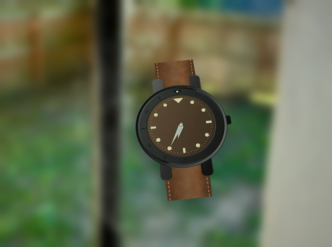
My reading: 6:35
